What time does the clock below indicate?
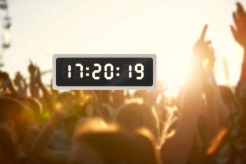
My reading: 17:20:19
